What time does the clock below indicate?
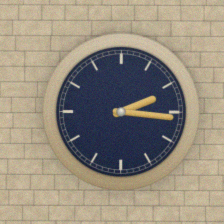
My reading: 2:16
